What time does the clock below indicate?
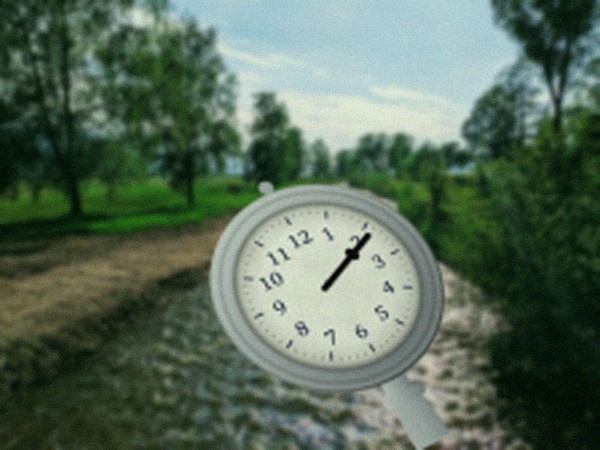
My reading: 2:11
